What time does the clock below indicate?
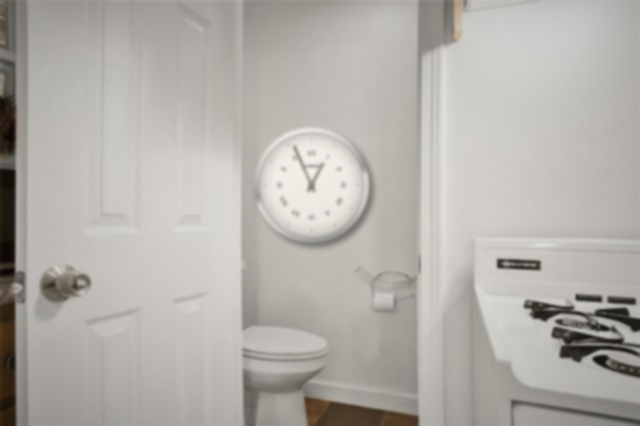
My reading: 12:56
